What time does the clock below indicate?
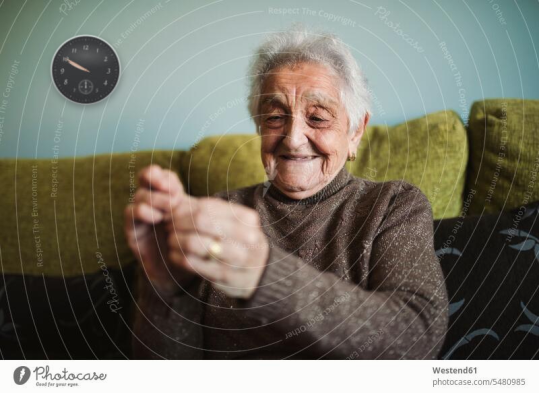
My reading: 9:50
